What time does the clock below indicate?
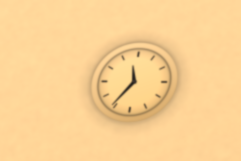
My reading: 11:36
